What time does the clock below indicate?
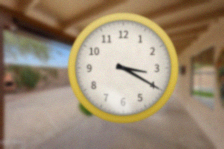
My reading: 3:20
